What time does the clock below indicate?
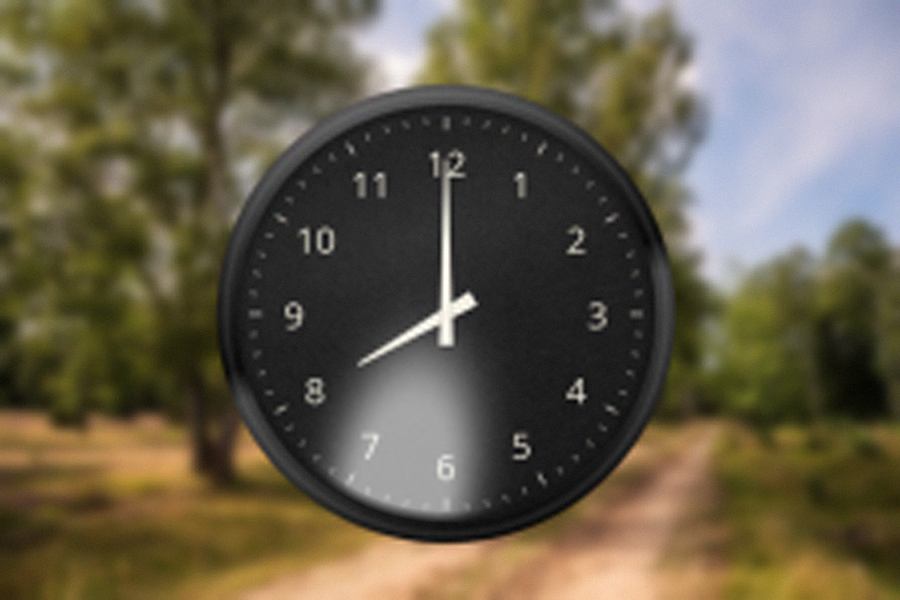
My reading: 8:00
